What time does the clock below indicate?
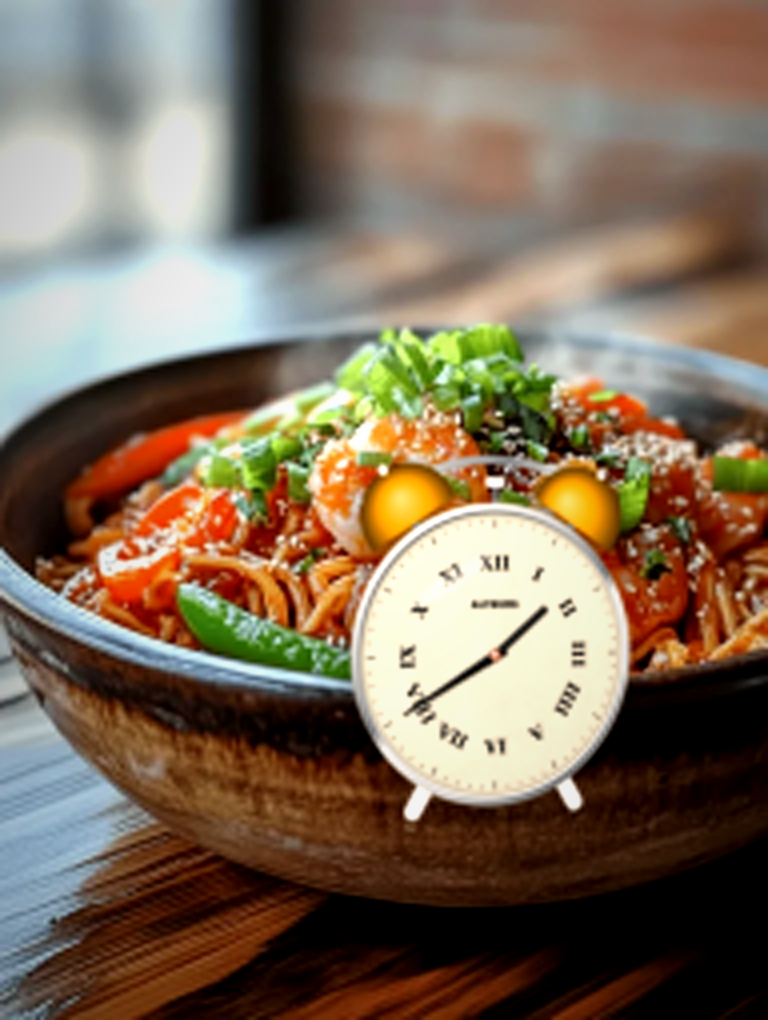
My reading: 1:40
